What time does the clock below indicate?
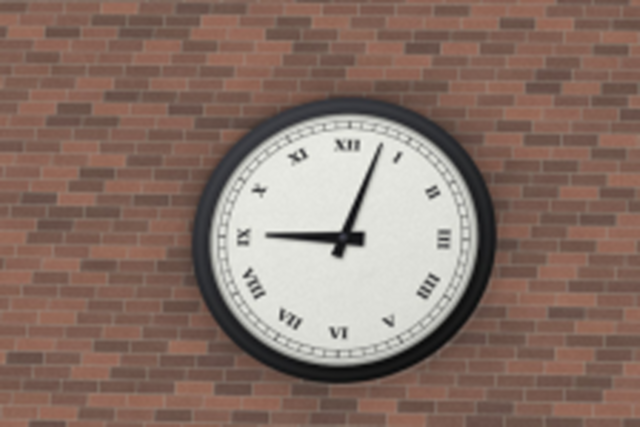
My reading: 9:03
